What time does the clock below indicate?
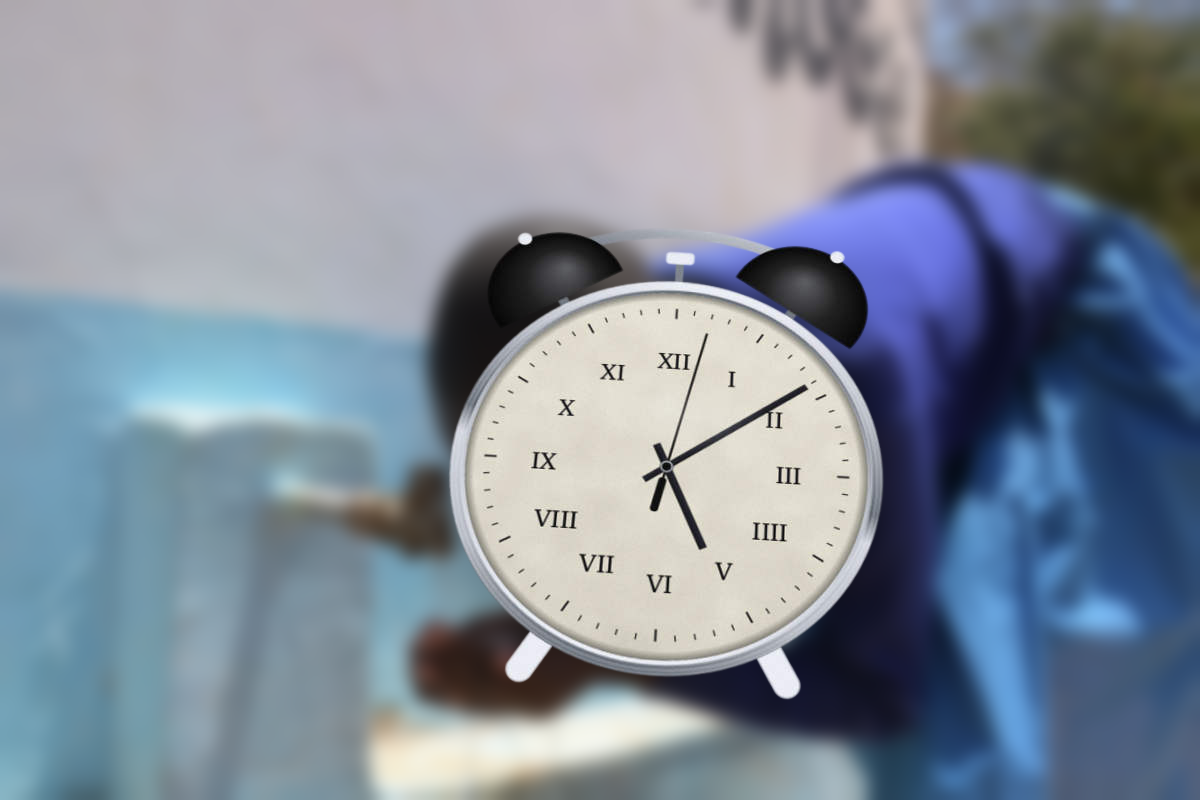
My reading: 5:09:02
